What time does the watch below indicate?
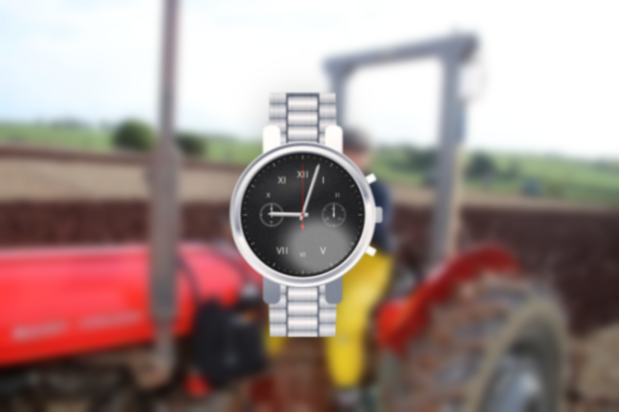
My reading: 9:03
